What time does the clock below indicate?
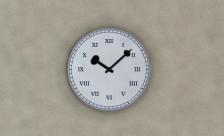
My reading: 10:08
